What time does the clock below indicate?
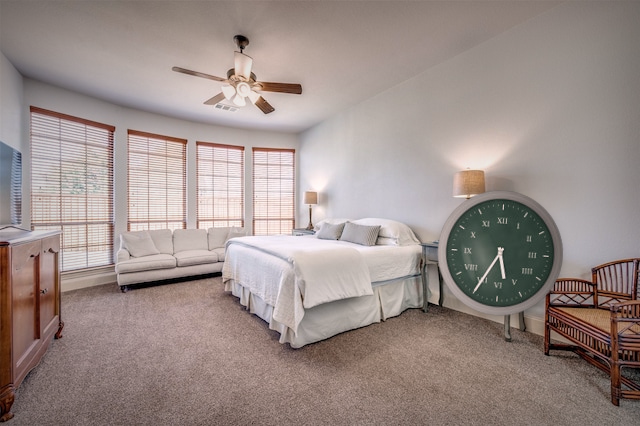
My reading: 5:35
